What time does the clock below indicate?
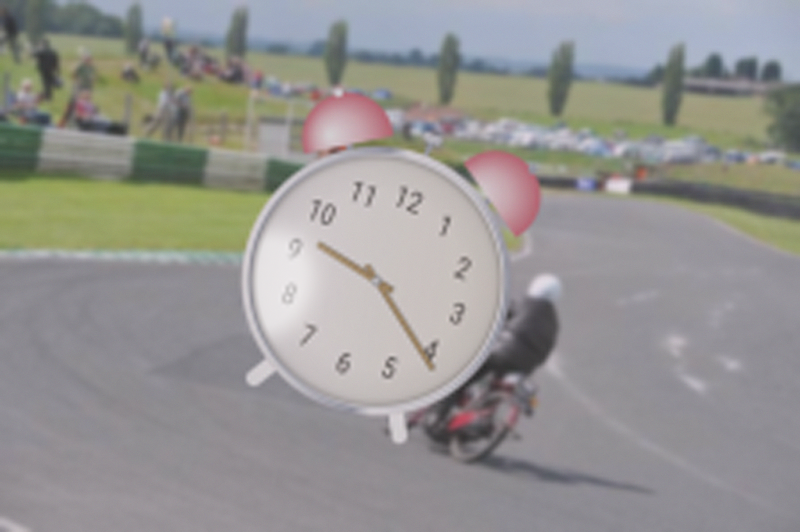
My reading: 9:21
